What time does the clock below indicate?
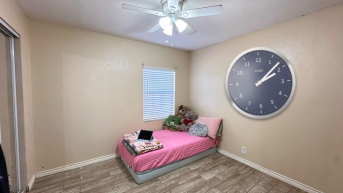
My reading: 2:08
